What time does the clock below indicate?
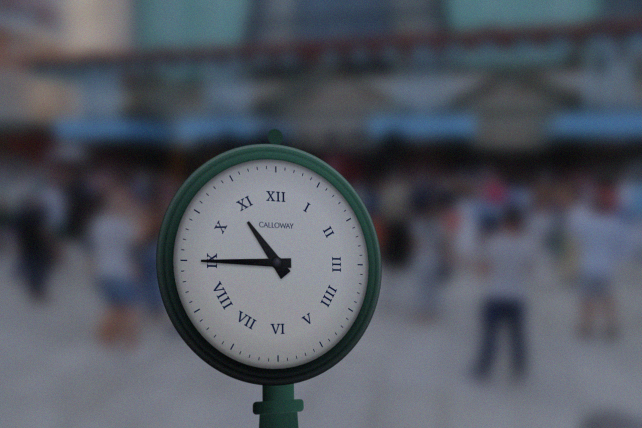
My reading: 10:45
